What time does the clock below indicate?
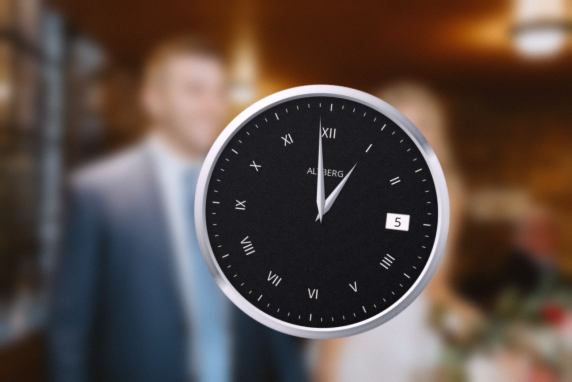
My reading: 12:59
